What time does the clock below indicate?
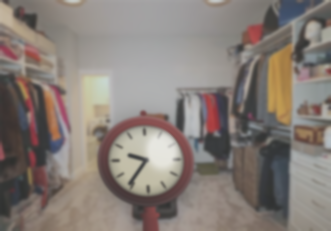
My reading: 9:36
